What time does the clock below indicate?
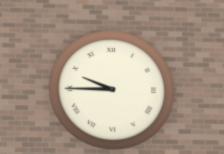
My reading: 9:45
